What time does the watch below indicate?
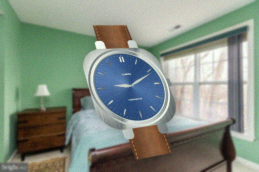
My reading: 9:11
